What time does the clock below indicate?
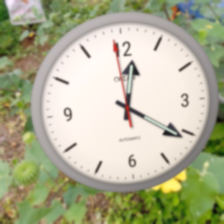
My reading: 12:20:59
